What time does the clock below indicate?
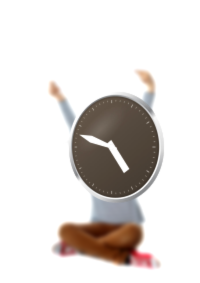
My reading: 4:48
